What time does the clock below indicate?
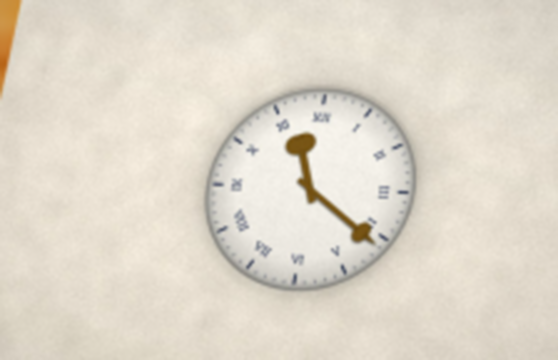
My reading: 11:21
